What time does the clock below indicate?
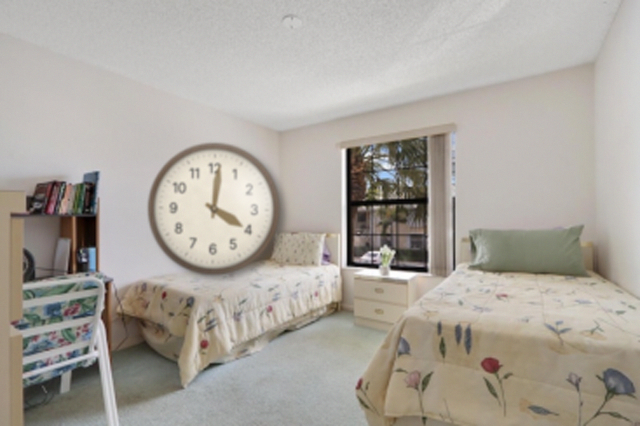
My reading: 4:01
